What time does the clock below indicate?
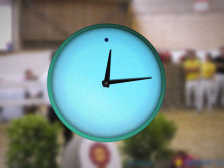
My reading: 12:14
